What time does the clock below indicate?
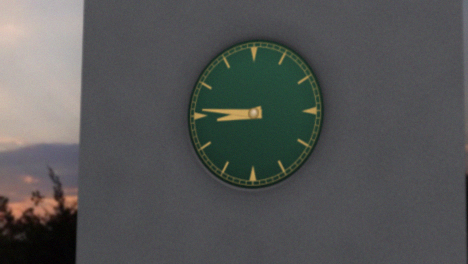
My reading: 8:46
